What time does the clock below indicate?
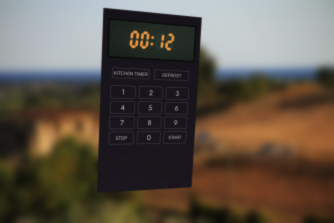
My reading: 0:12
